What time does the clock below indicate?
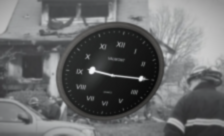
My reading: 9:15
